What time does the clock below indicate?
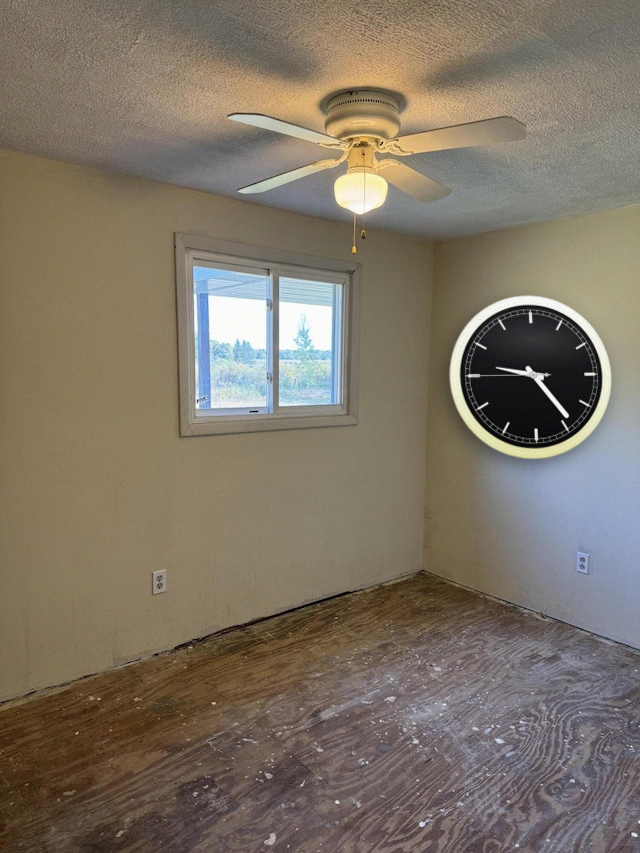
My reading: 9:23:45
